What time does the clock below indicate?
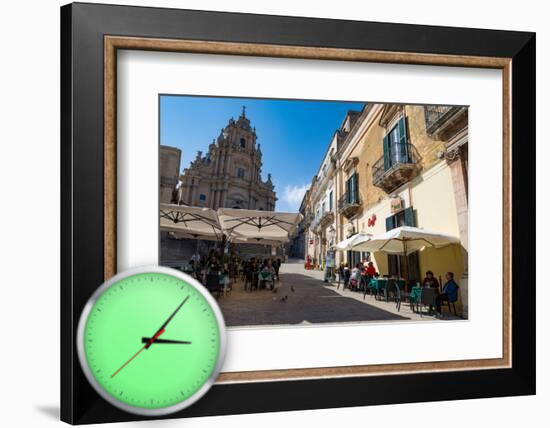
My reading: 3:06:38
